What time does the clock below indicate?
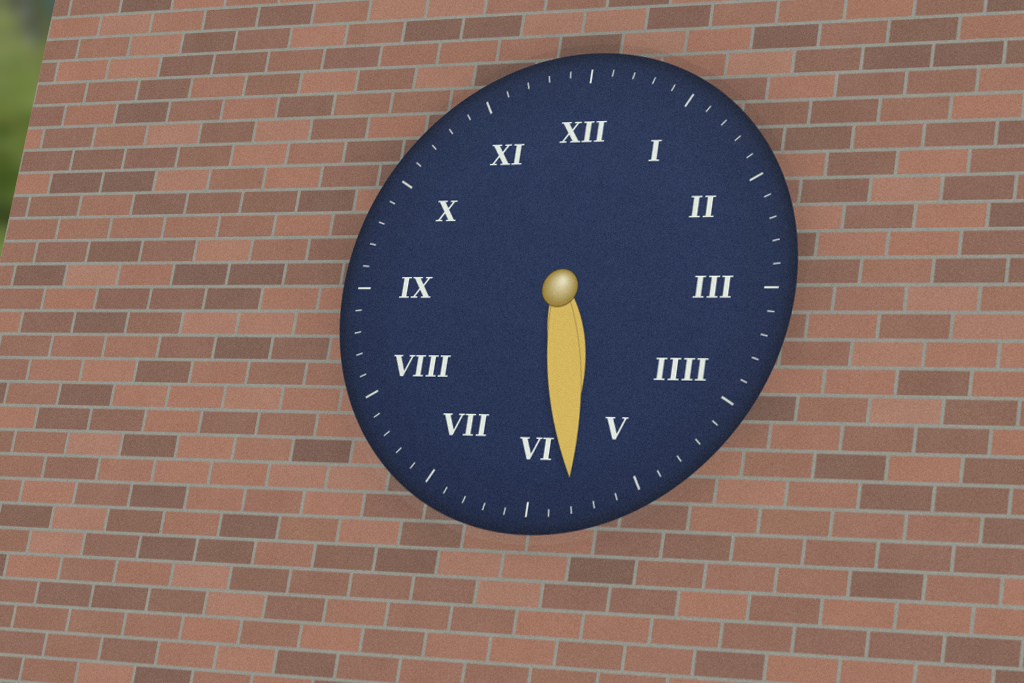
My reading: 5:28
